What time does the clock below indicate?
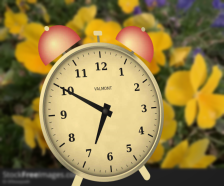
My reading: 6:50
